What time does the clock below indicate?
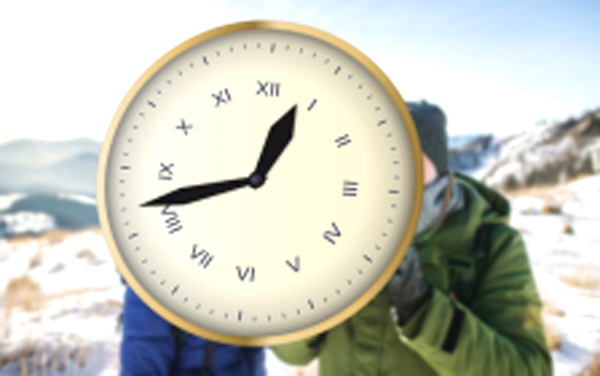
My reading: 12:42
